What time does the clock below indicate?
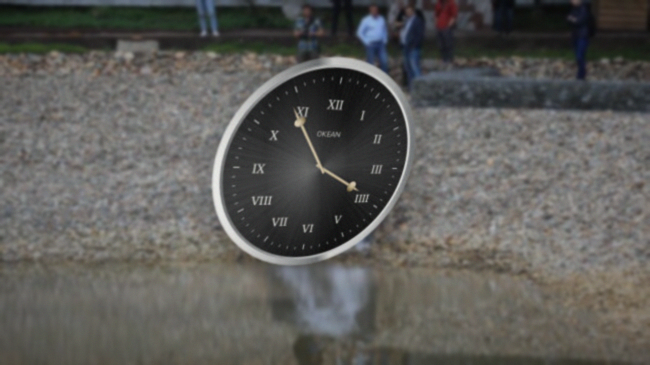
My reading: 3:54
